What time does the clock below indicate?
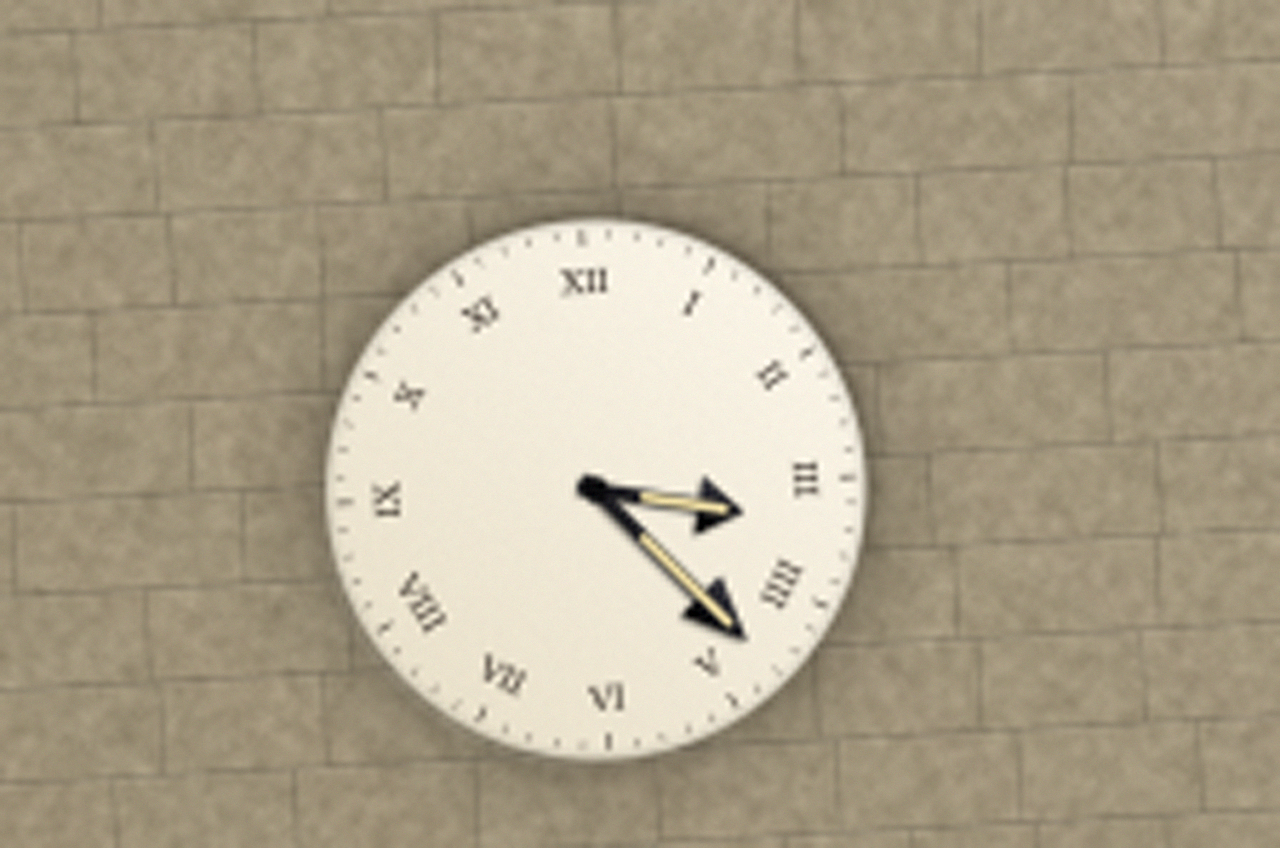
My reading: 3:23
